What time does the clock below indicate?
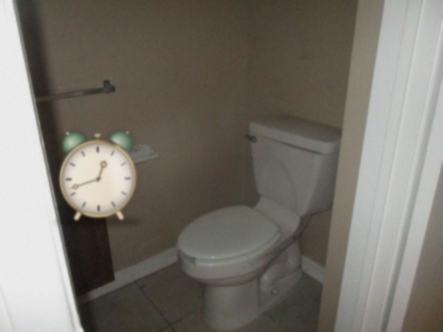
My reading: 12:42
